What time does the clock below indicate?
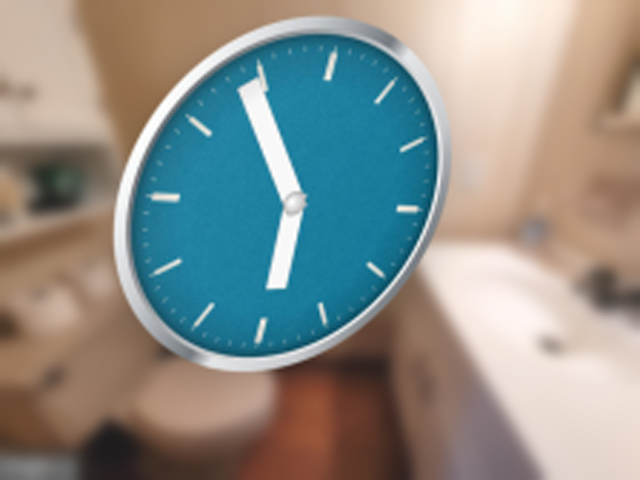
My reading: 5:54
